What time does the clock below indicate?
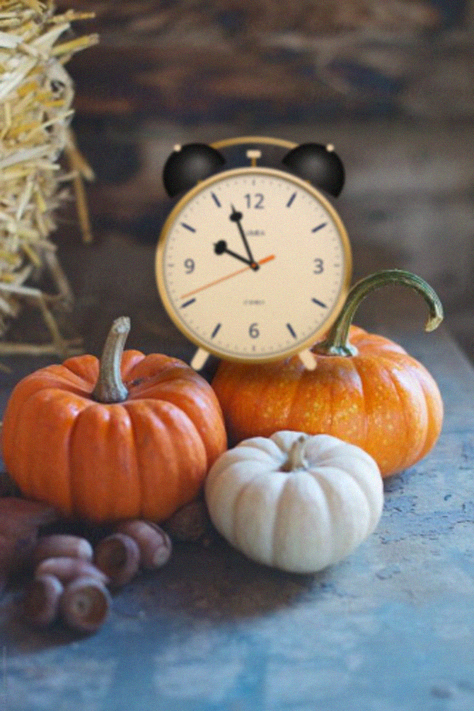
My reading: 9:56:41
